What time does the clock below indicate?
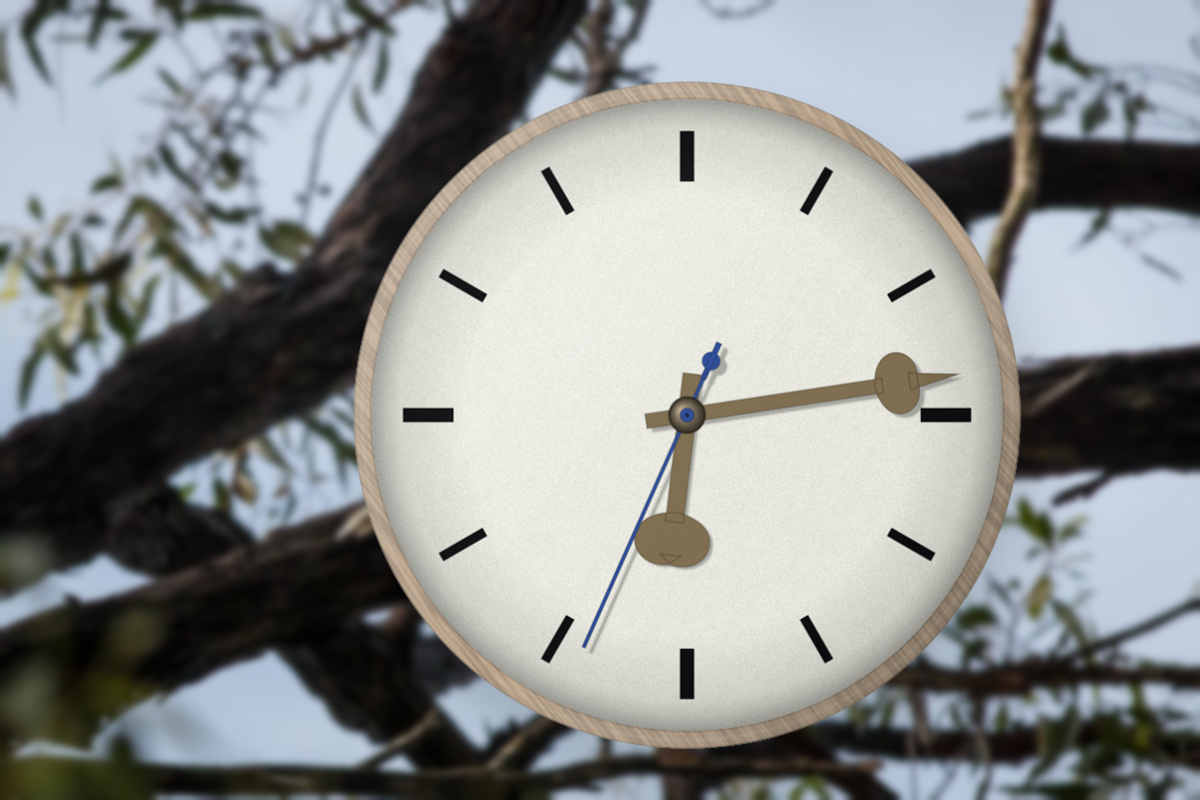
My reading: 6:13:34
